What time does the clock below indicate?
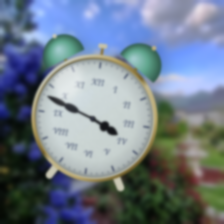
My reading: 3:48
